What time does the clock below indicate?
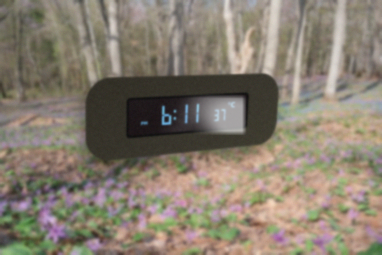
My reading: 6:11
